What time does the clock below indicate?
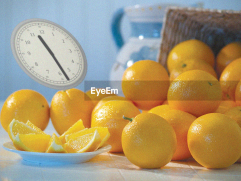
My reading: 11:28
